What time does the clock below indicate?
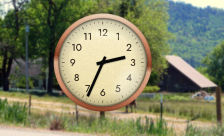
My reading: 2:34
